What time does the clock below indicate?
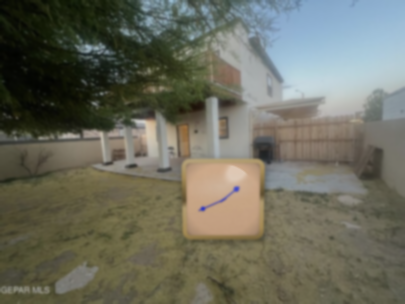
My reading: 1:41
